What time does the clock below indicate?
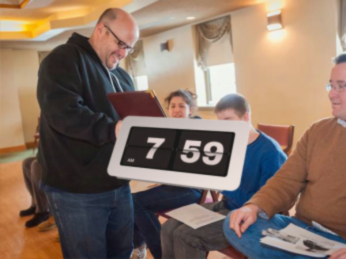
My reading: 7:59
